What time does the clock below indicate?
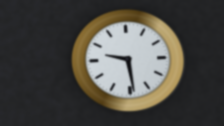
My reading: 9:29
